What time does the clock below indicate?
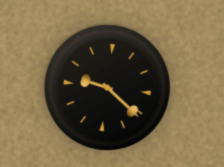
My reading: 9:21
